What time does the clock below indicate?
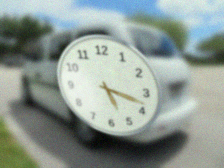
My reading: 5:18
